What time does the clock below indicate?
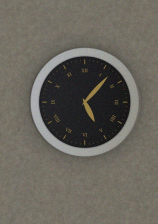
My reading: 5:07
